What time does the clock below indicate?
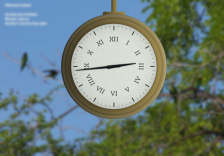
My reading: 2:44
